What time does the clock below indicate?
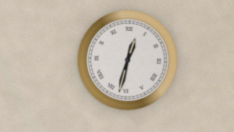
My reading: 12:32
